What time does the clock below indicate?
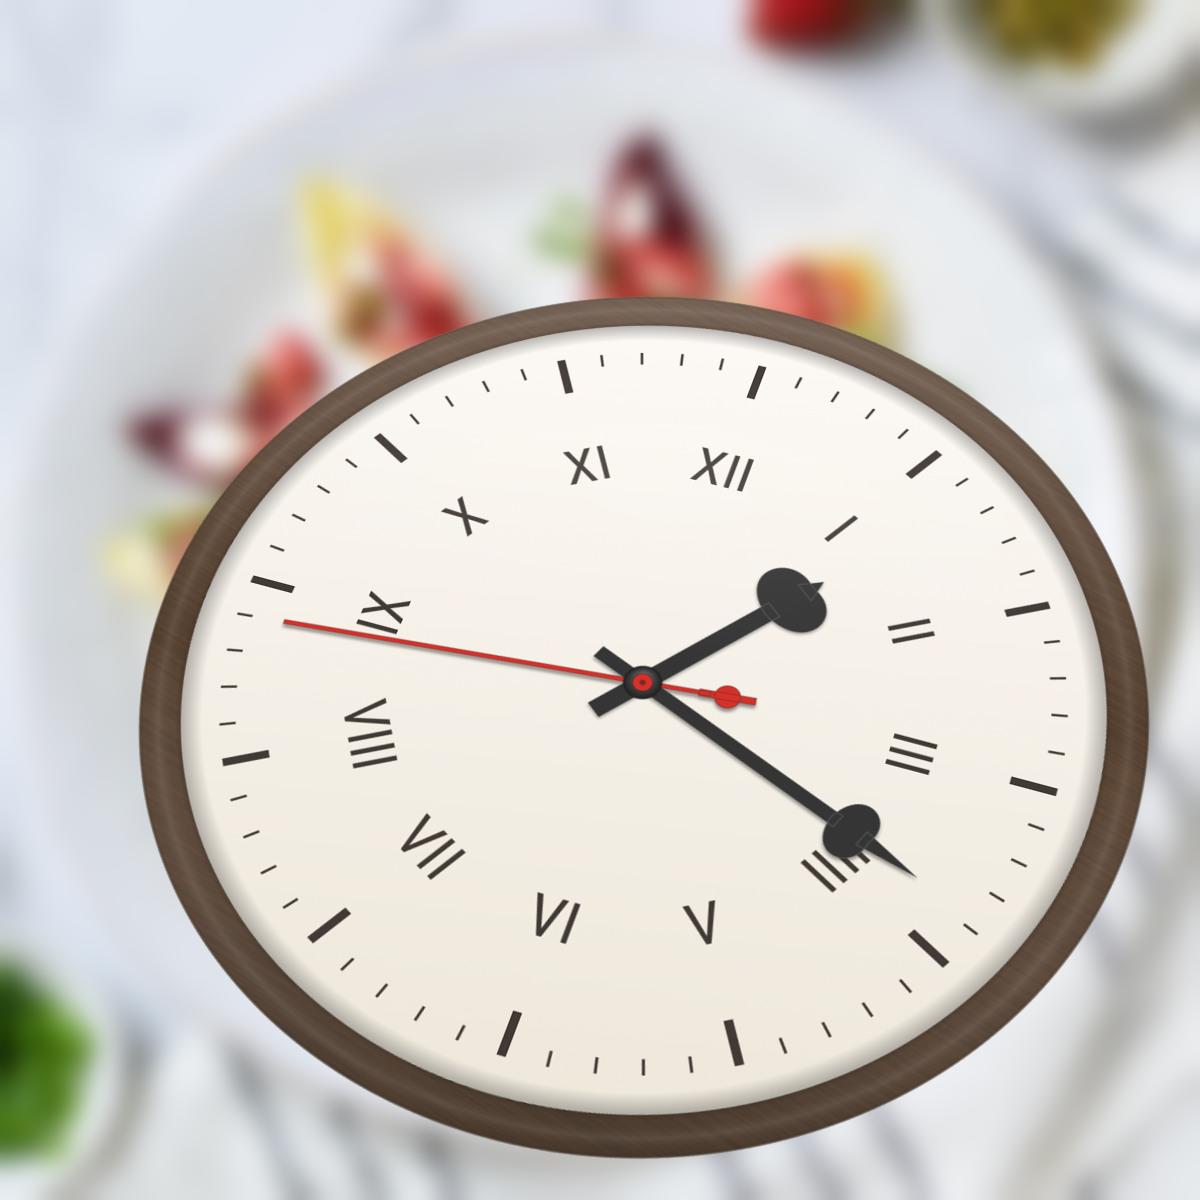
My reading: 1:18:44
